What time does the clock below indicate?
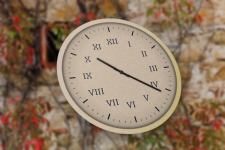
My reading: 10:21
